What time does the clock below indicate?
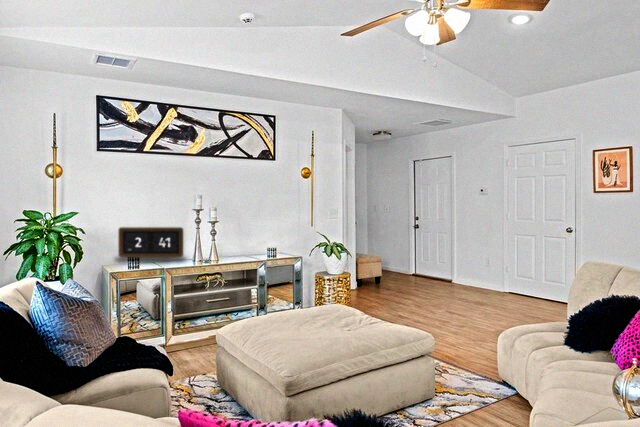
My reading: 2:41
